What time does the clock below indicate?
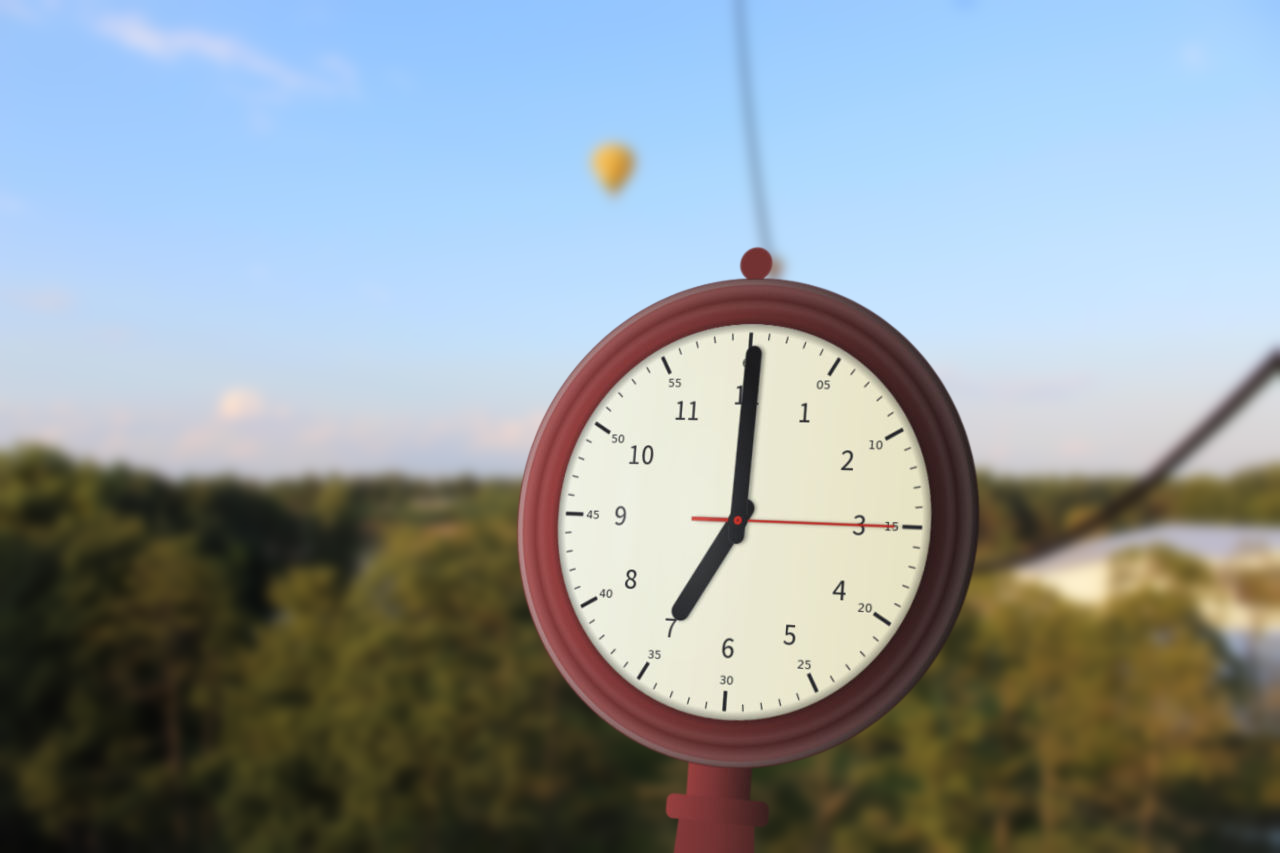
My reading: 7:00:15
